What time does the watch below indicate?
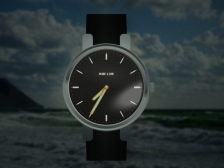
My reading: 7:35
